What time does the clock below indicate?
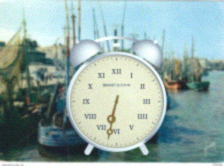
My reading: 6:32
